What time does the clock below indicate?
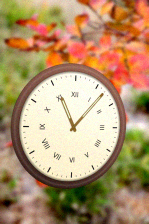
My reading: 11:07
